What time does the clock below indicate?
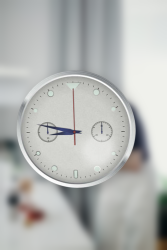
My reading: 8:47
